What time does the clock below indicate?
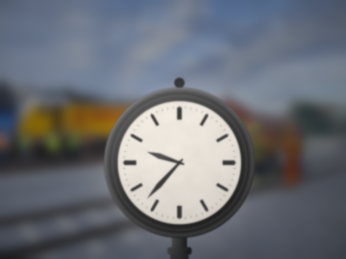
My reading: 9:37
